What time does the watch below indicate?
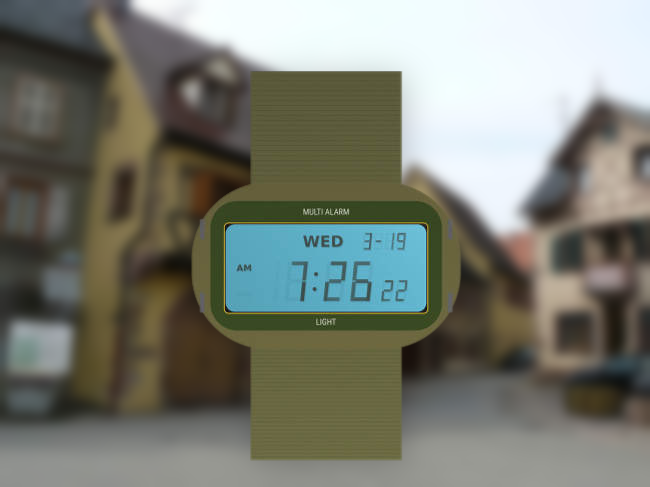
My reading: 7:26:22
